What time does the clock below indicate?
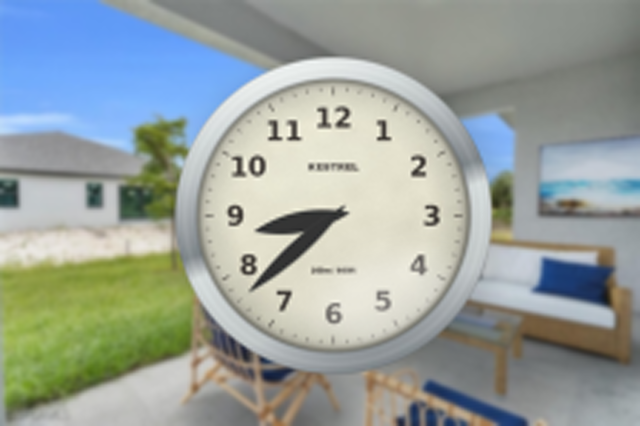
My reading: 8:38
